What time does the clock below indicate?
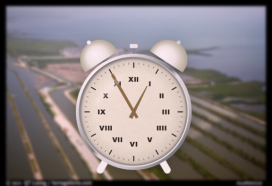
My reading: 12:55
